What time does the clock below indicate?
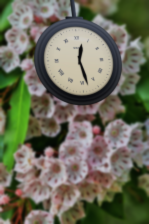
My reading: 12:28
